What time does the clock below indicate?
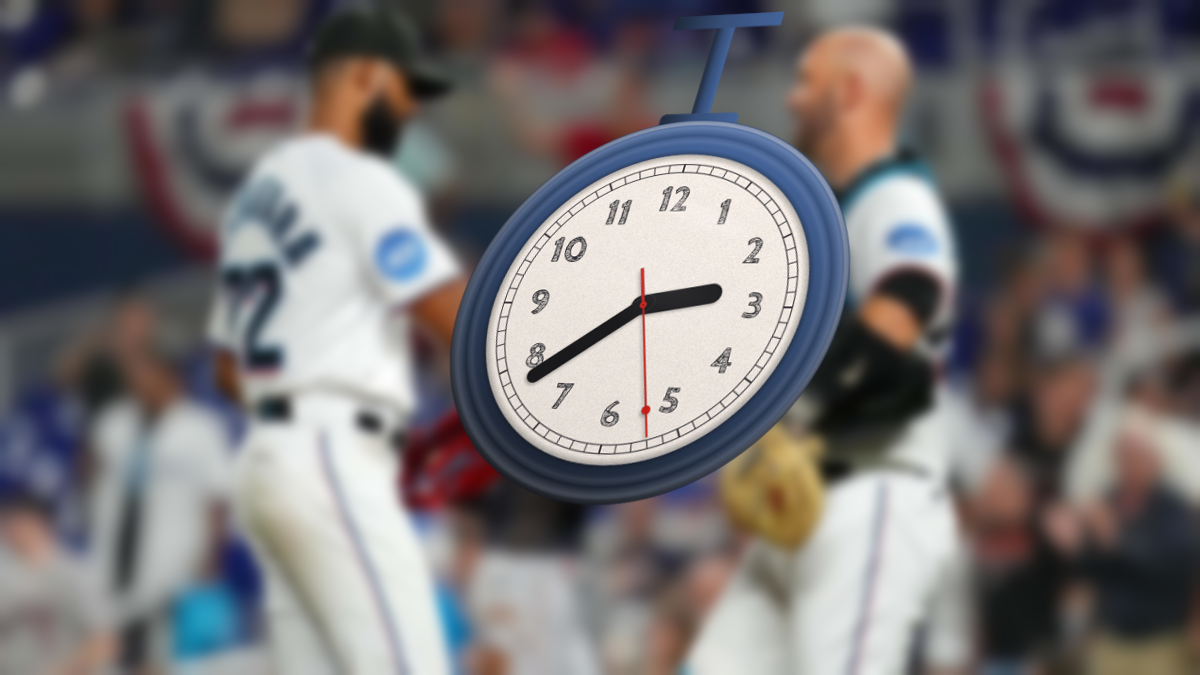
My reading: 2:38:27
